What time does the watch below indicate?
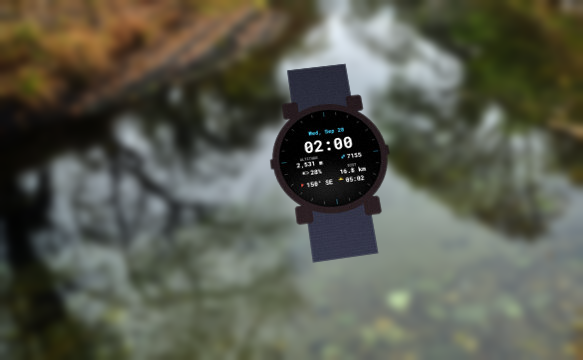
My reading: 2:00
